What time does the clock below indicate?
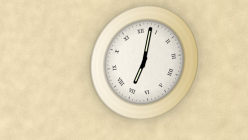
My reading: 7:03
